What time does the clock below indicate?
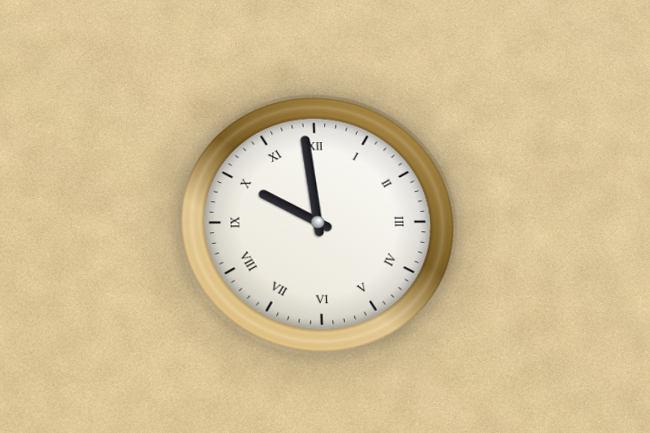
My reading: 9:59
